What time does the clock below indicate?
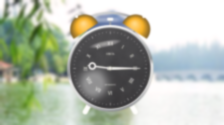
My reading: 9:15
